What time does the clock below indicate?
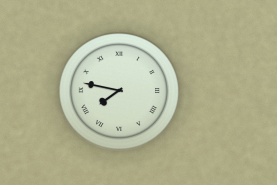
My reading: 7:47
